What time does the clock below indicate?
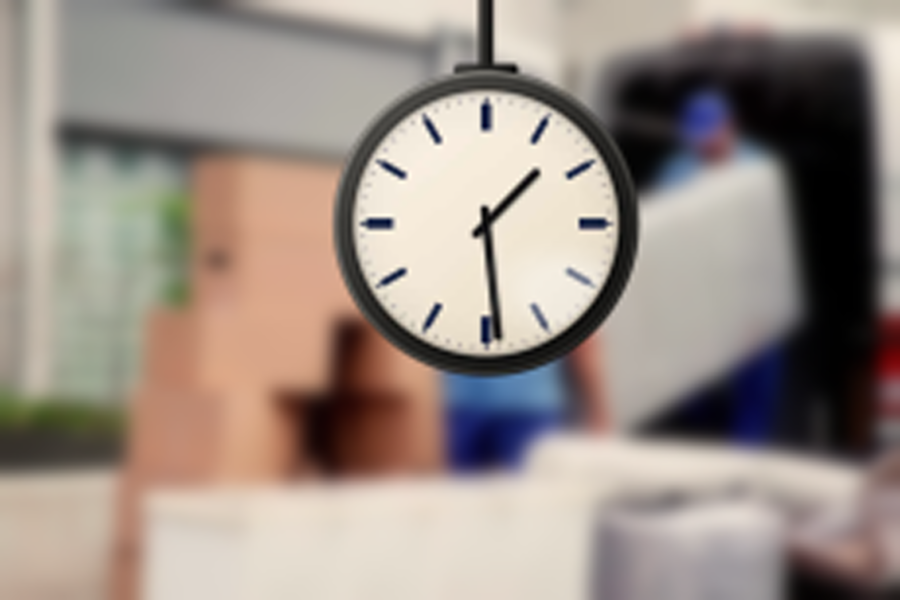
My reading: 1:29
